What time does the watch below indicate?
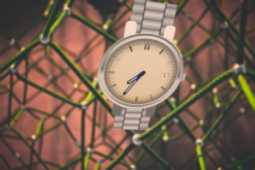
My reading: 7:35
